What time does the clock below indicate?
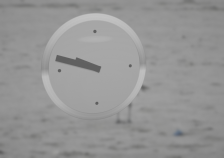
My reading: 9:48
